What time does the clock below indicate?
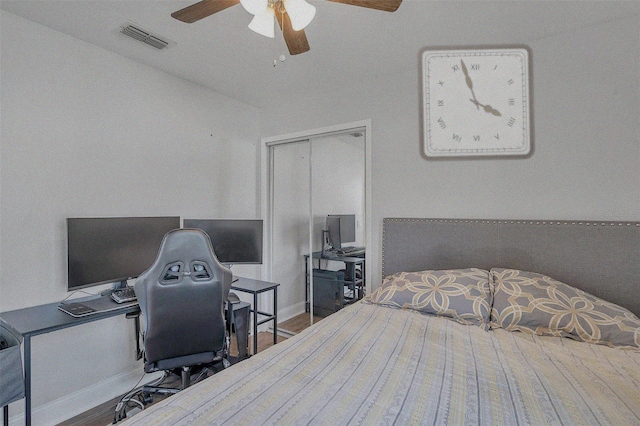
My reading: 3:57
